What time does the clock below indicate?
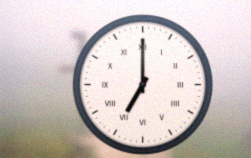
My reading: 7:00
